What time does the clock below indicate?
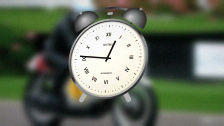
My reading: 12:46
